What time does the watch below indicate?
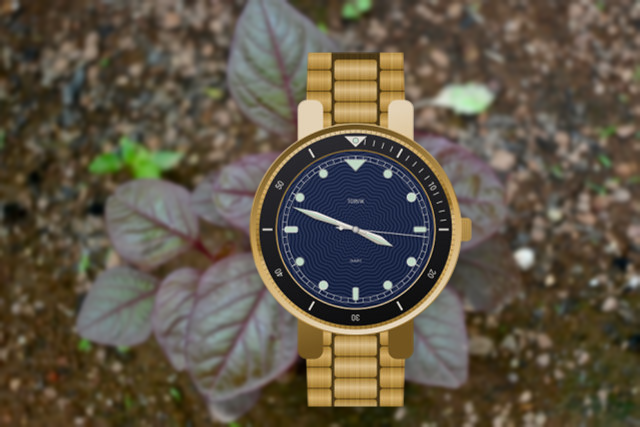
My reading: 3:48:16
